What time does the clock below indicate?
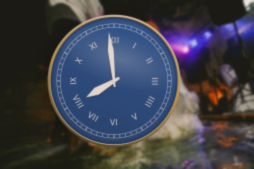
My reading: 7:59
